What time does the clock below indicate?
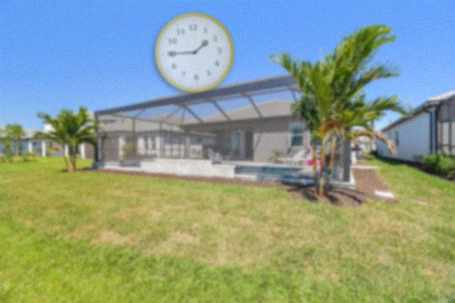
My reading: 1:45
